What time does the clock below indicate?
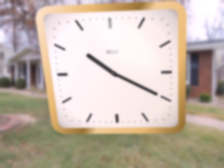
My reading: 10:20
